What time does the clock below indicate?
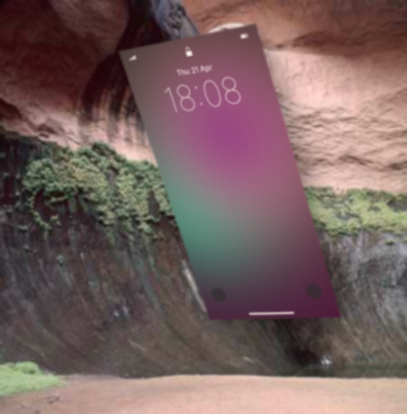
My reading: 18:08
